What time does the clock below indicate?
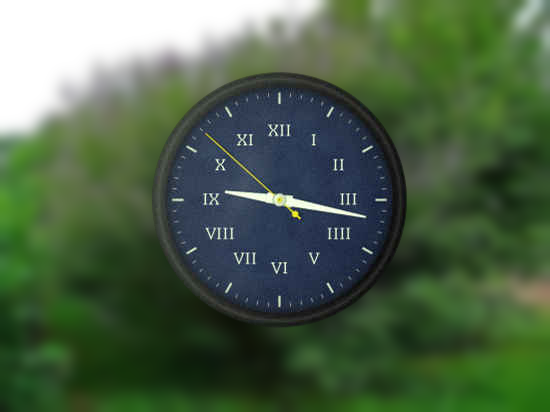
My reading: 9:16:52
